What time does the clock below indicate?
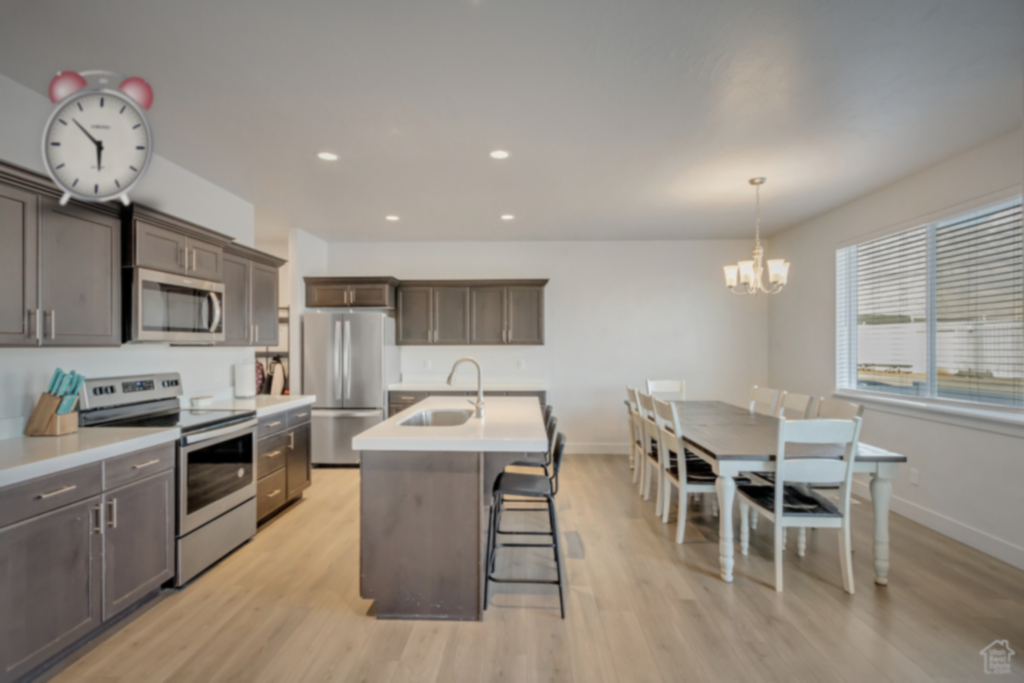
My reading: 5:52
